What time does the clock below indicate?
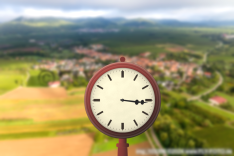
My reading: 3:16
